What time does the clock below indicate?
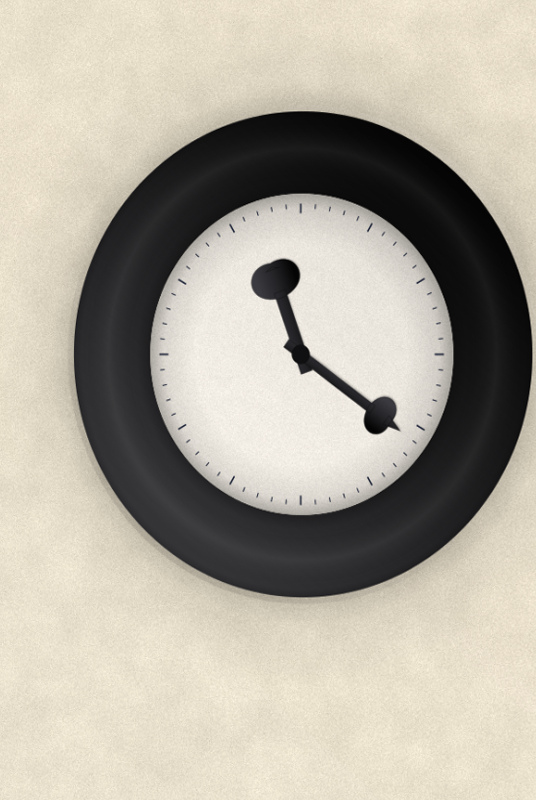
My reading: 11:21
